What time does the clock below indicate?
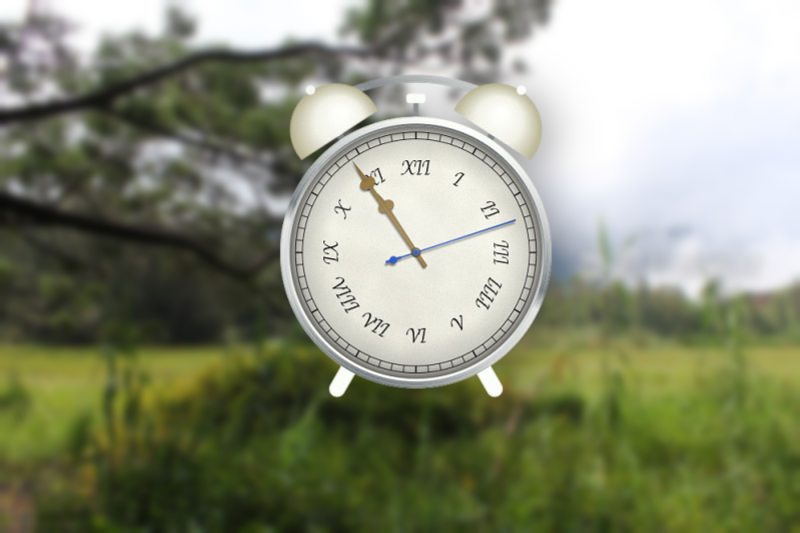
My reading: 10:54:12
